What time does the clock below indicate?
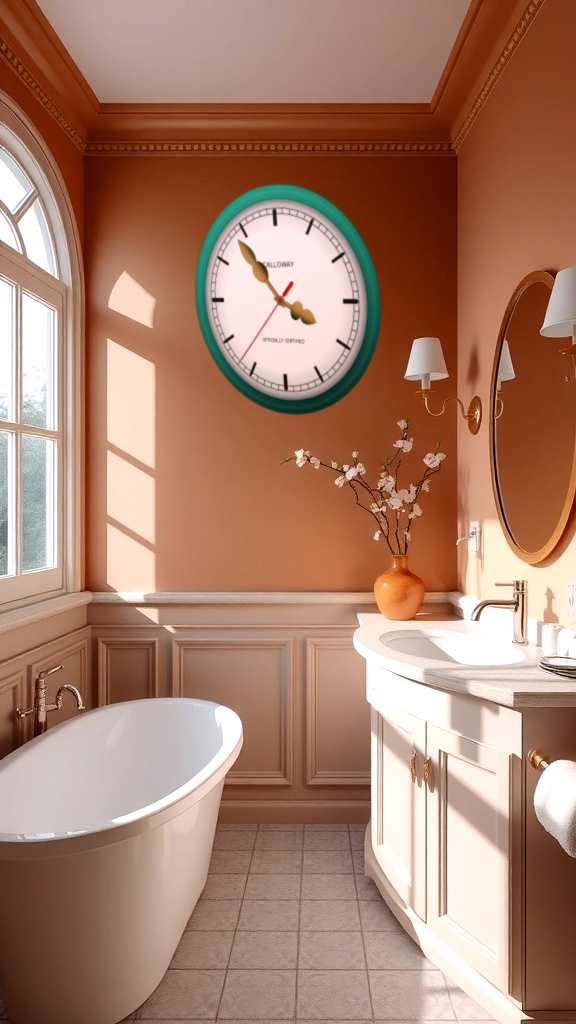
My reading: 3:53:37
